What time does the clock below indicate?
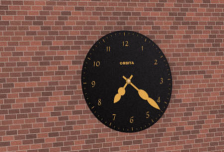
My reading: 7:22
